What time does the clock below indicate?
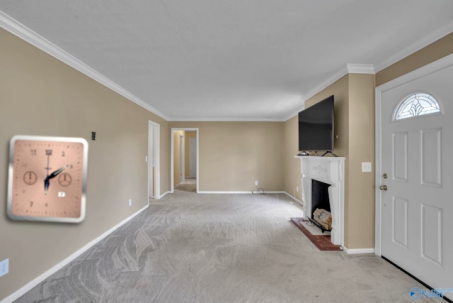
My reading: 6:09
